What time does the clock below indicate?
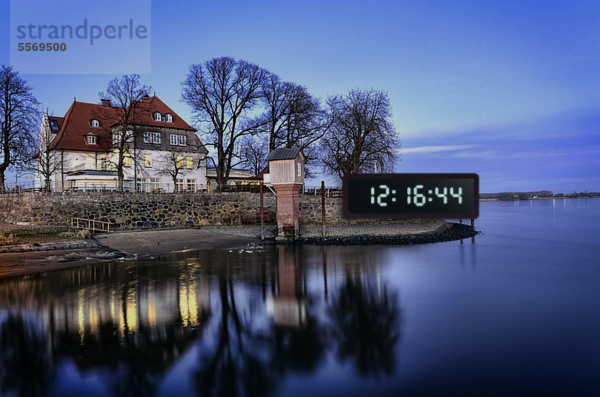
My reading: 12:16:44
